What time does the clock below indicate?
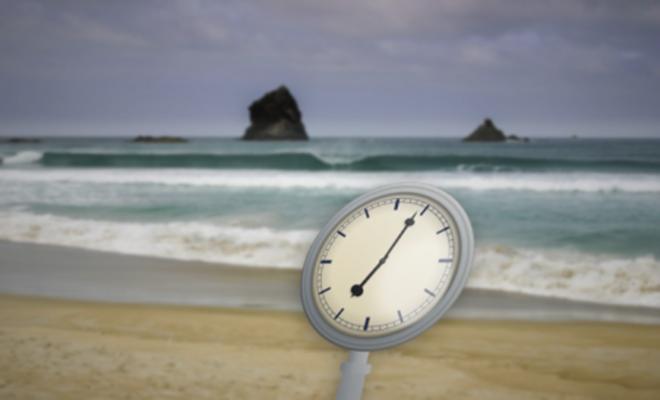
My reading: 7:04
